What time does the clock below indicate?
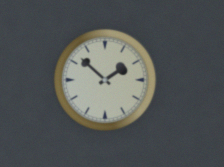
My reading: 1:52
